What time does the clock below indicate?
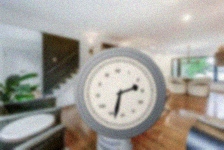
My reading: 2:33
